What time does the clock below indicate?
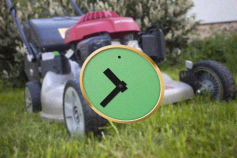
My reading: 10:37
